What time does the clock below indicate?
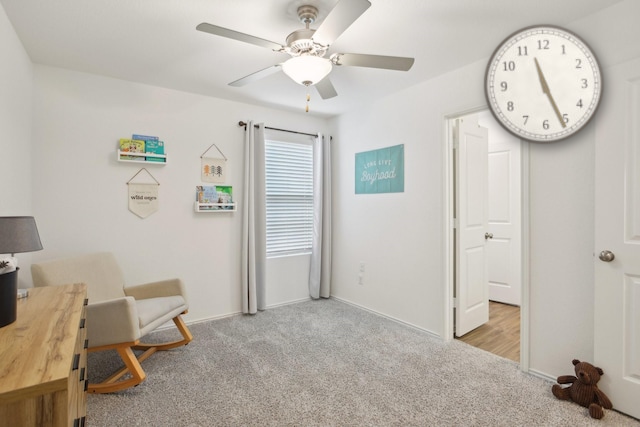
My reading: 11:26
